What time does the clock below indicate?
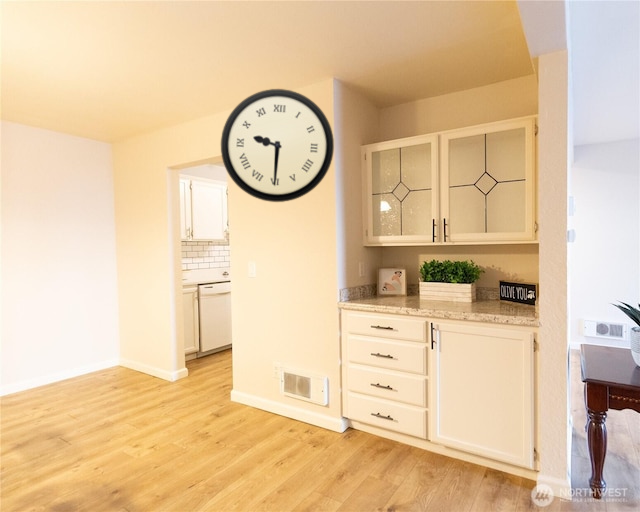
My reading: 9:30
